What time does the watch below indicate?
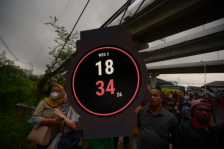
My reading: 18:34
